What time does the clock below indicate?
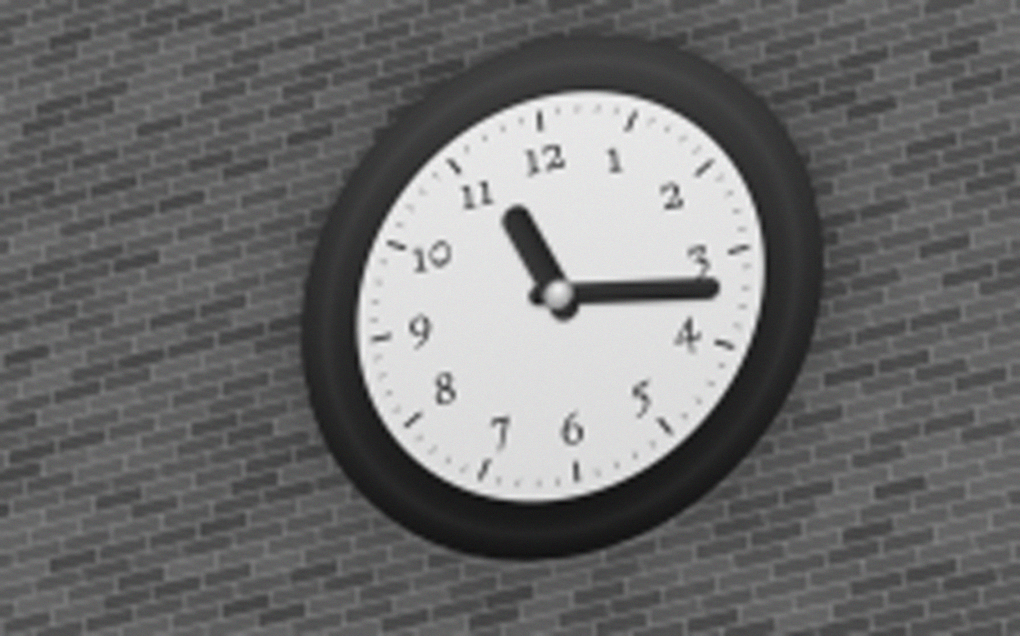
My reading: 11:17
